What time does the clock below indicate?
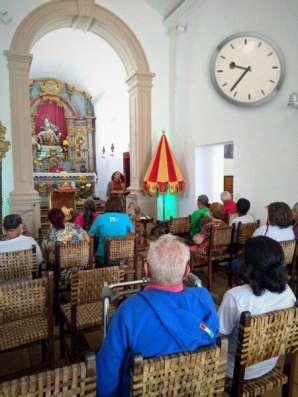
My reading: 9:37
